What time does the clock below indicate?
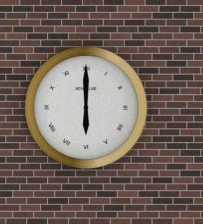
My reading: 6:00
